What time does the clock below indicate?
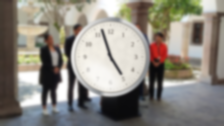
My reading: 4:57
